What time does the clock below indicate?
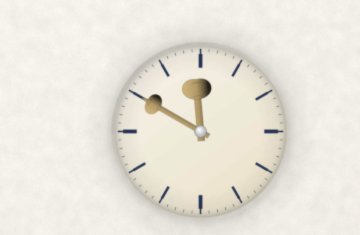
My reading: 11:50
